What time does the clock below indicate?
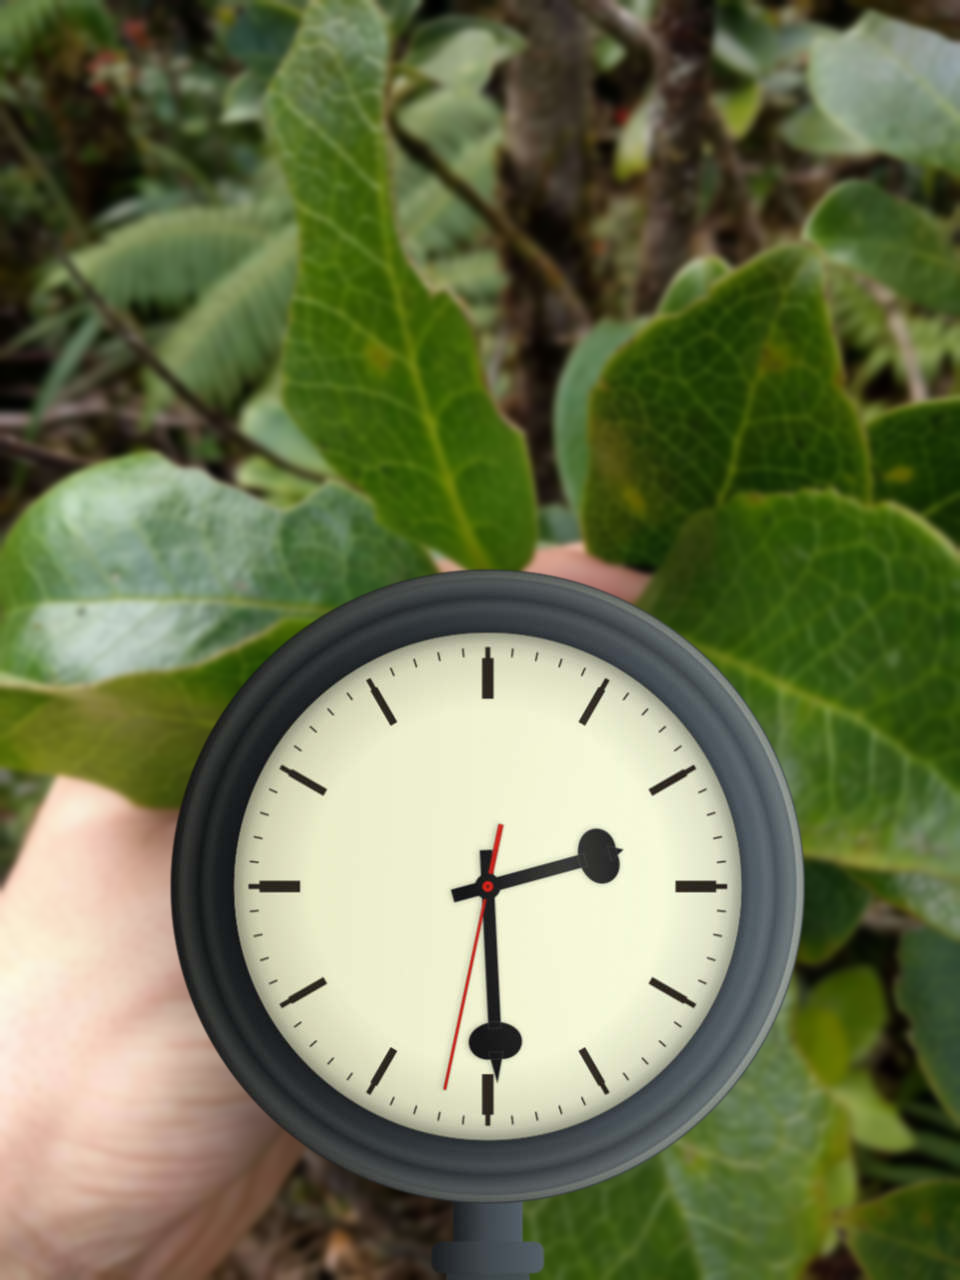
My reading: 2:29:32
